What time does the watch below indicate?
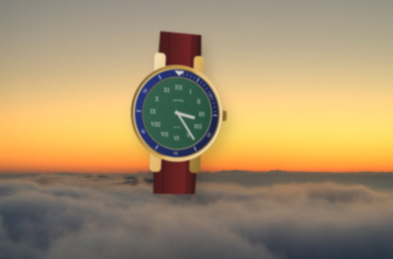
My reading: 3:24
